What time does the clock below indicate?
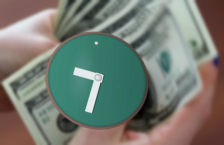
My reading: 9:33
